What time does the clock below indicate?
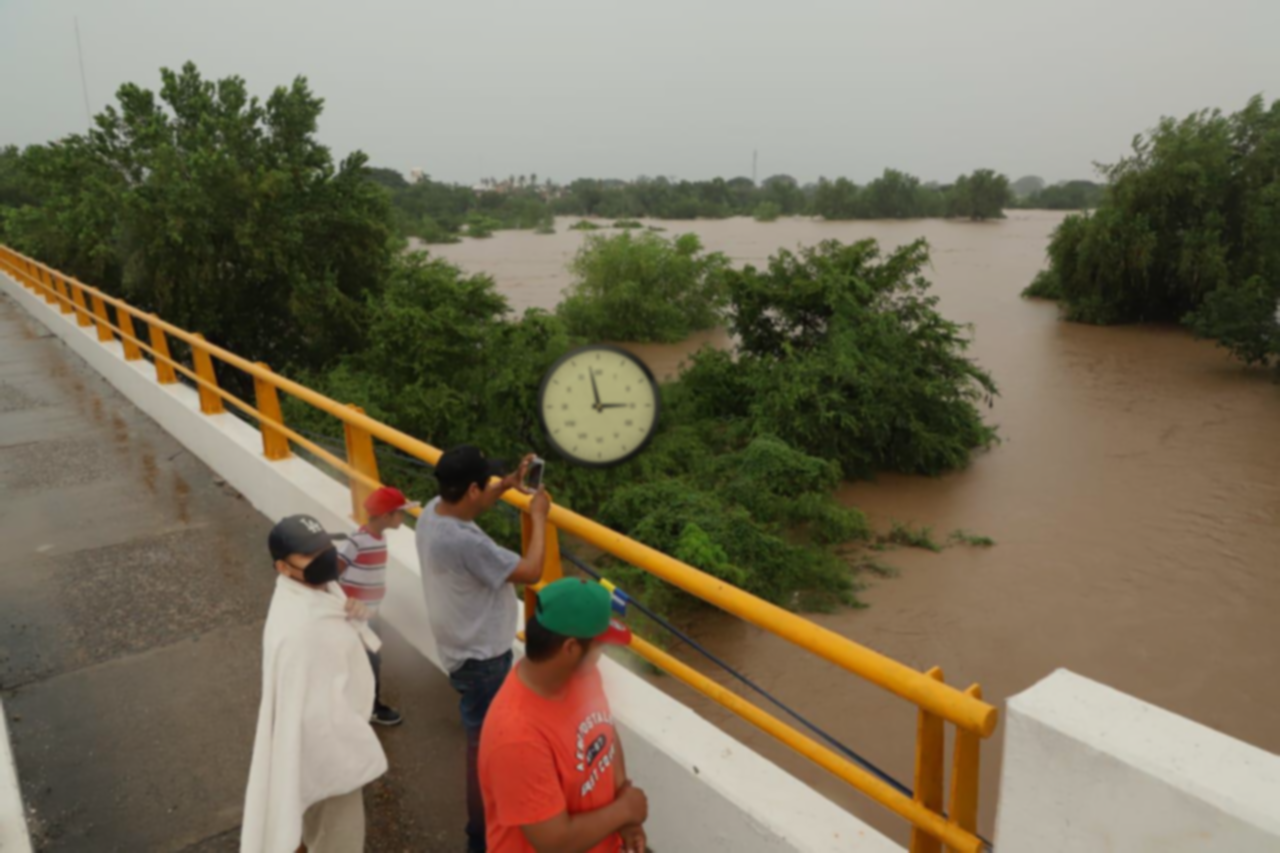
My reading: 2:58
